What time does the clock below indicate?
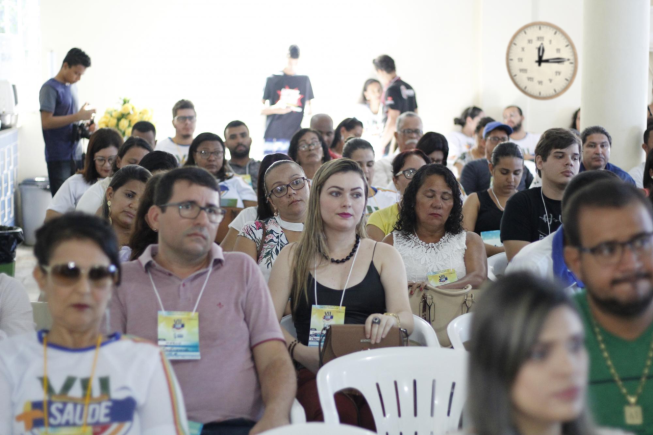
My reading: 12:14
